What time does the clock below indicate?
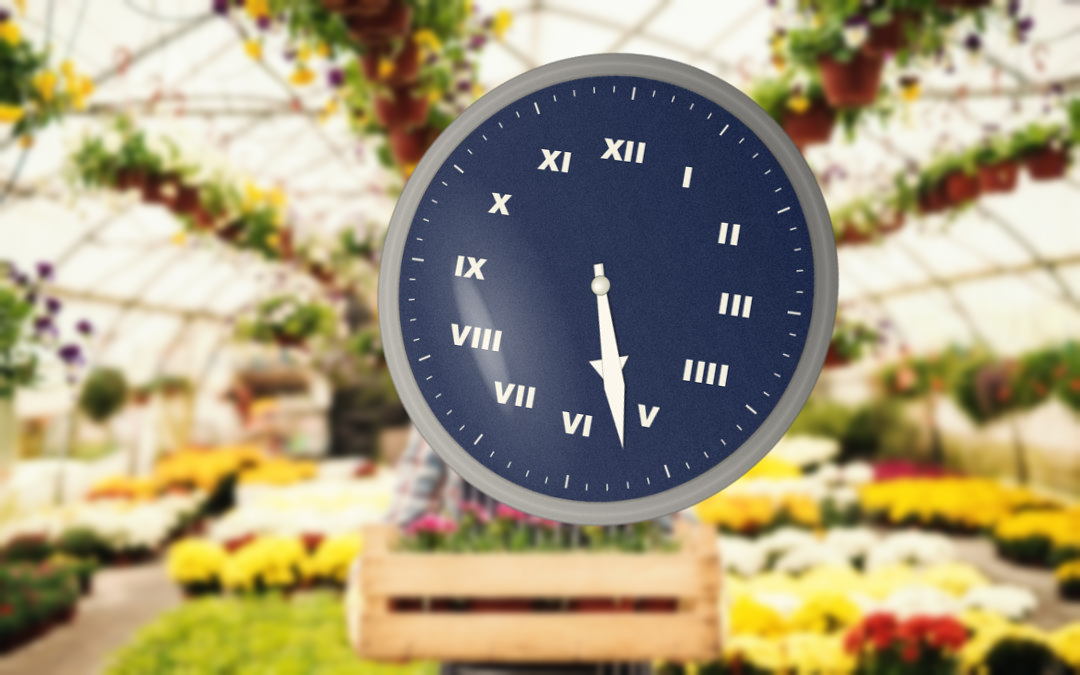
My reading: 5:27
